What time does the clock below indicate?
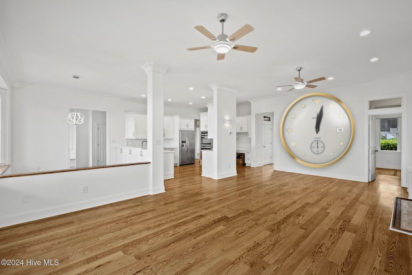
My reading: 12:02
